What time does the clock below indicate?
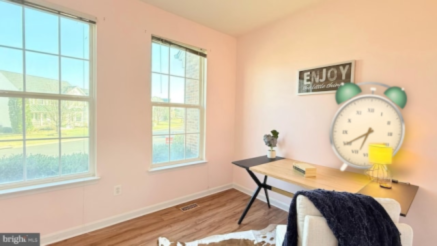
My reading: 6:40
